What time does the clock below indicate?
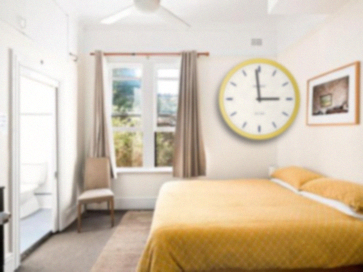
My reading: 2:59
